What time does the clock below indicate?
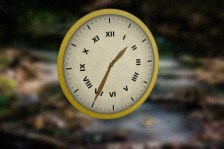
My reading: 1:35
